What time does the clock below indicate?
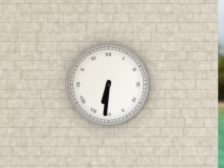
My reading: 6:31
